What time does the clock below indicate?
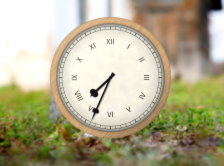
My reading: 7:34
